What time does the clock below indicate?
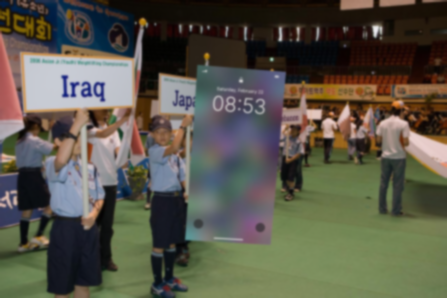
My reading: 8:53
